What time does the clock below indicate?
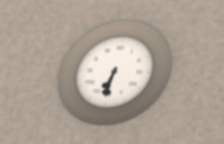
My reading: 6:31
